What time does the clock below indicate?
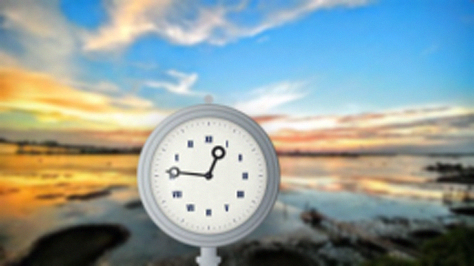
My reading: 12:46
